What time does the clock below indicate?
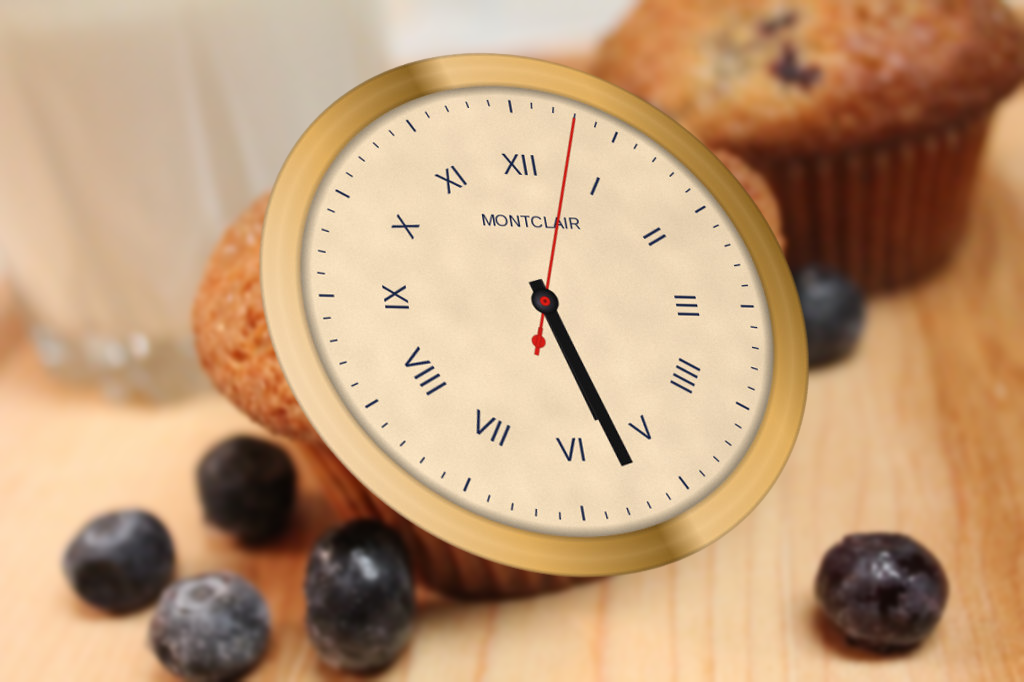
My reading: 5:27:03
